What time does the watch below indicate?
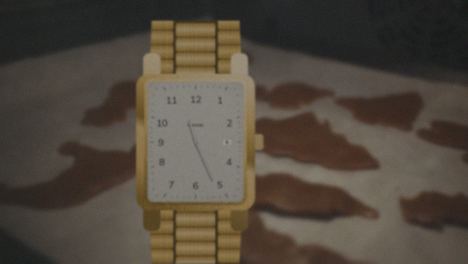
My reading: 11:26
